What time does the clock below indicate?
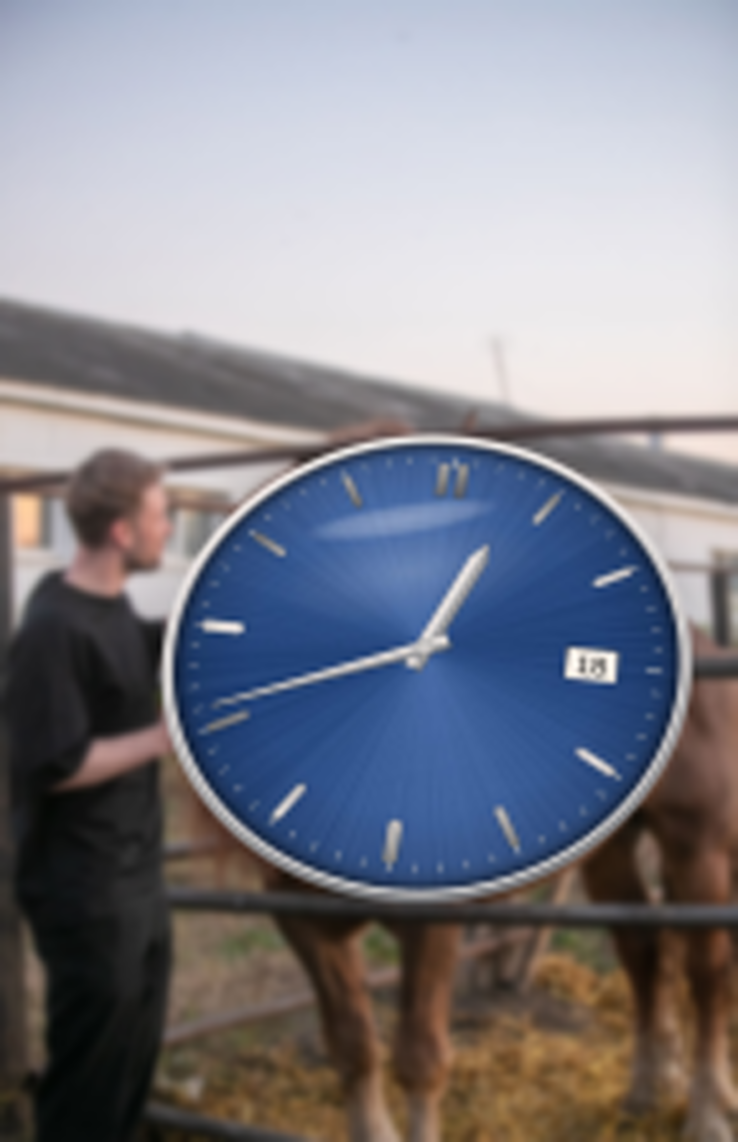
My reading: 12:41
